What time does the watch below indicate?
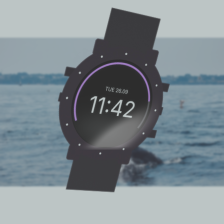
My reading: 11:42
